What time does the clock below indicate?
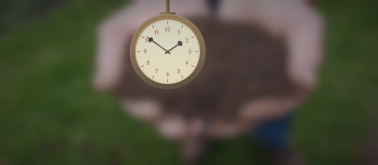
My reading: 1:51
